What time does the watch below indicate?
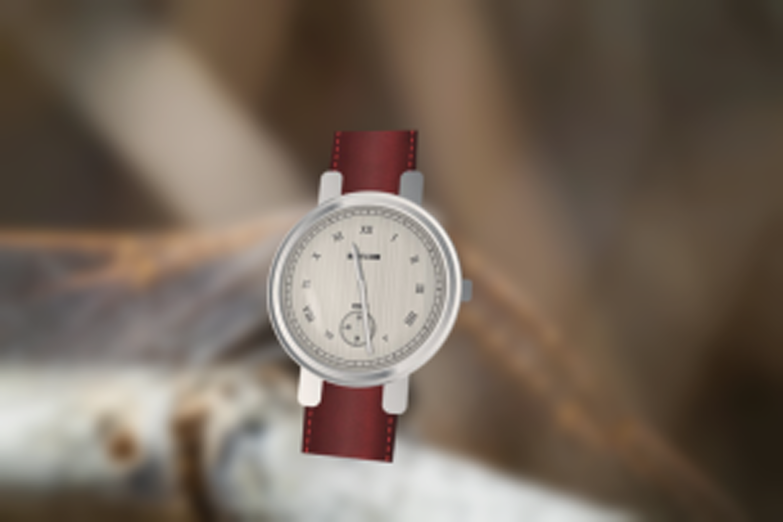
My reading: 11:28
